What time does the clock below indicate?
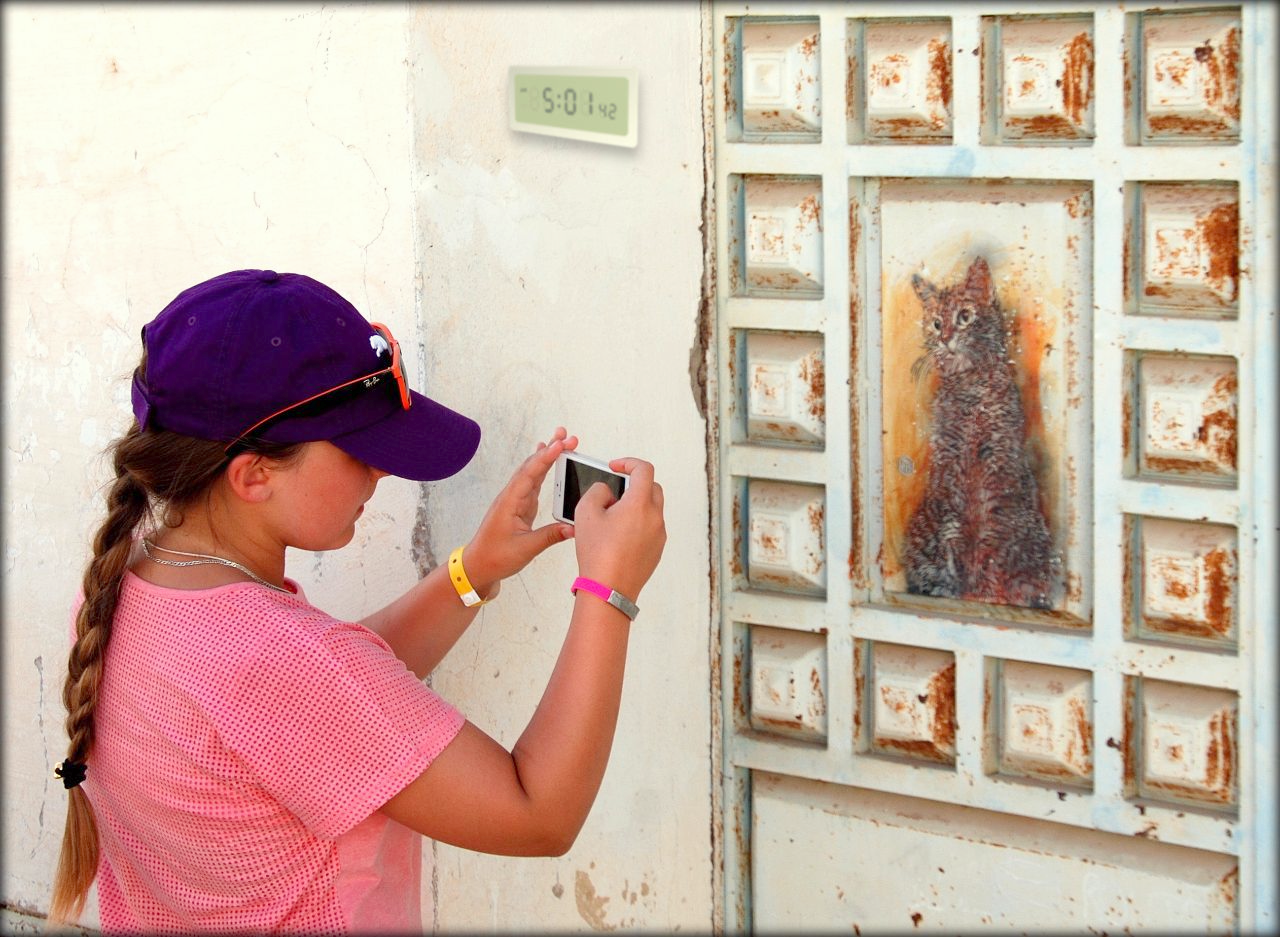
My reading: 5:01:42
